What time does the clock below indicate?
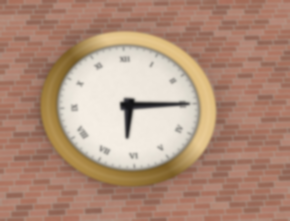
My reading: 6:15
